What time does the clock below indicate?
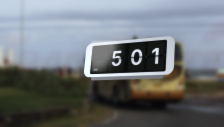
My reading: 5:01
